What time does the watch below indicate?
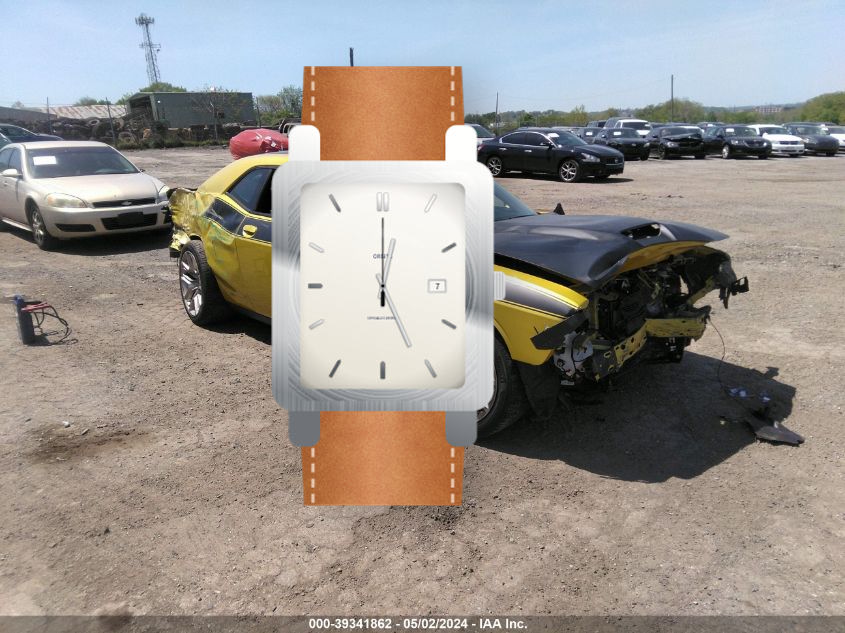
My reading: 12:26:00
